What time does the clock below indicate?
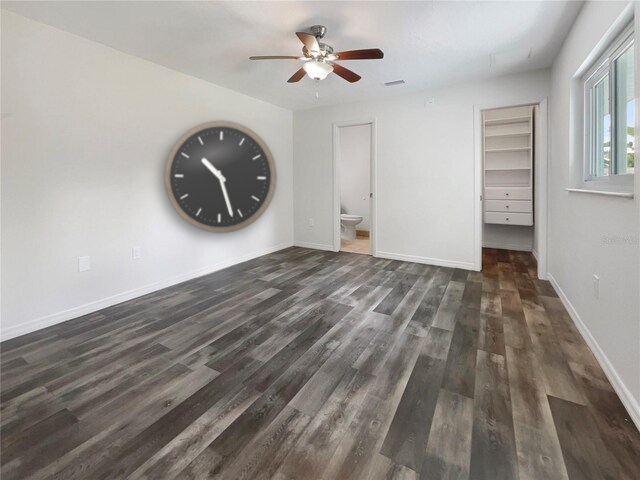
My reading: 10:27
